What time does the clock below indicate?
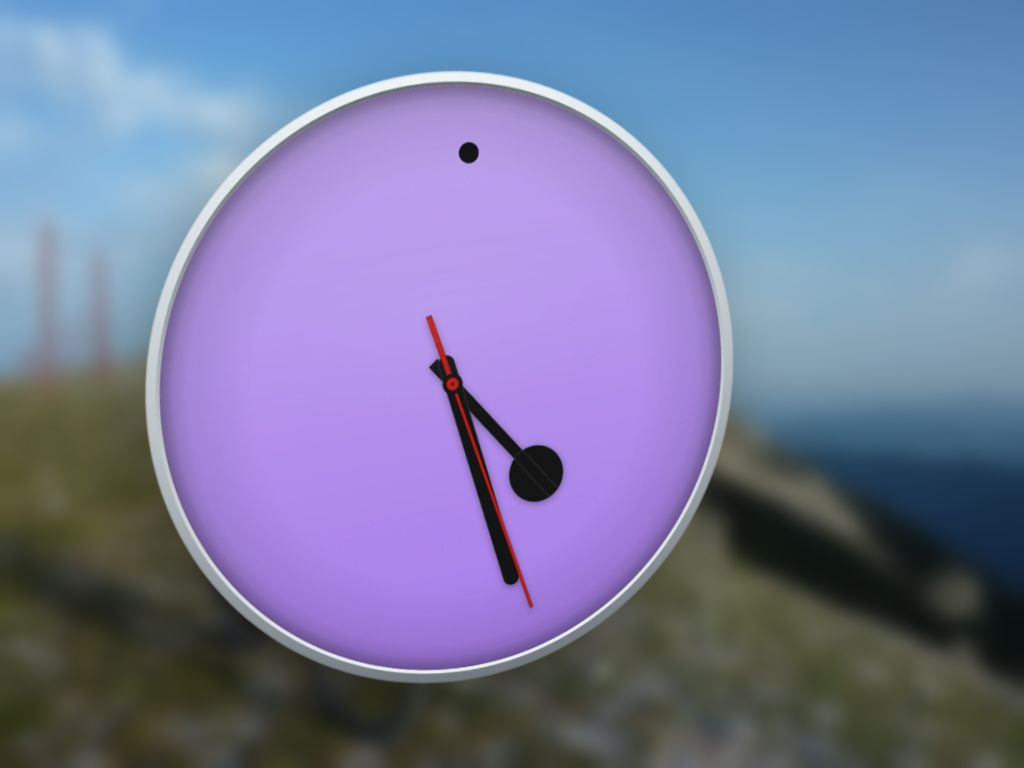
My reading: 4:26:26
